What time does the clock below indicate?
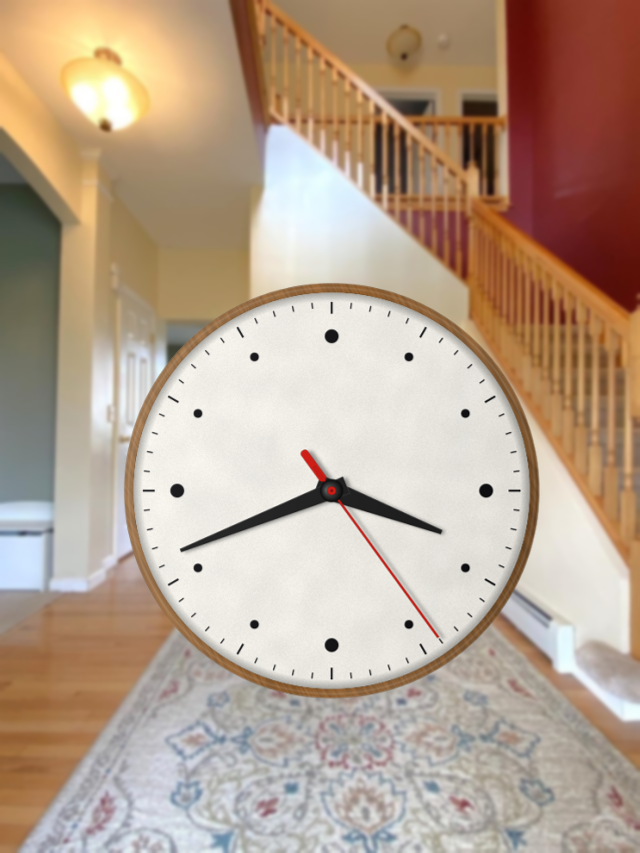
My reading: 3:41:24
